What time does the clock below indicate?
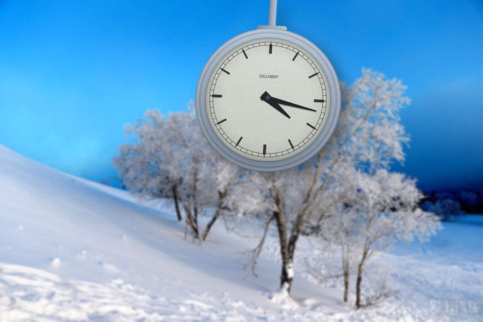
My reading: 4:17
